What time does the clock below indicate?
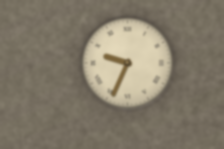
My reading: 9:34
